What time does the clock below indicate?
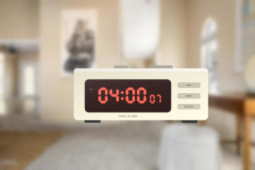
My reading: 4:00:07
